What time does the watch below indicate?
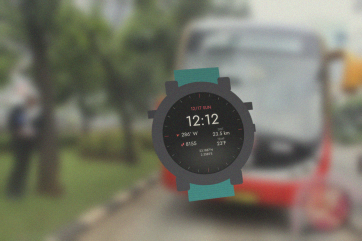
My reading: 12:12
